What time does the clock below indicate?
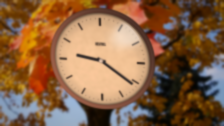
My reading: 9:21
